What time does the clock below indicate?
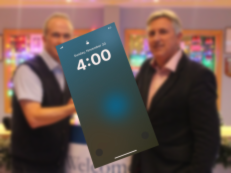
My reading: 4:00
